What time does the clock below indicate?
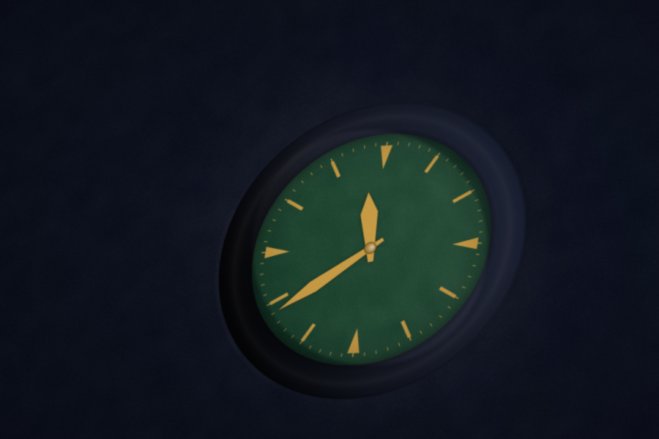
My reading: 11:39
